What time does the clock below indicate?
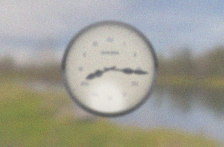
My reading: 8:16
